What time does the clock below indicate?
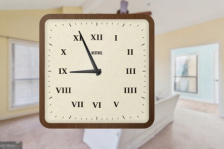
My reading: 8:56
